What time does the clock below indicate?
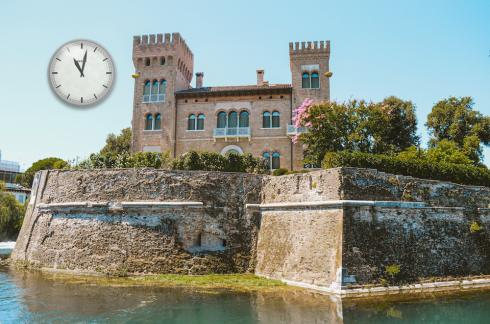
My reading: 11:02
